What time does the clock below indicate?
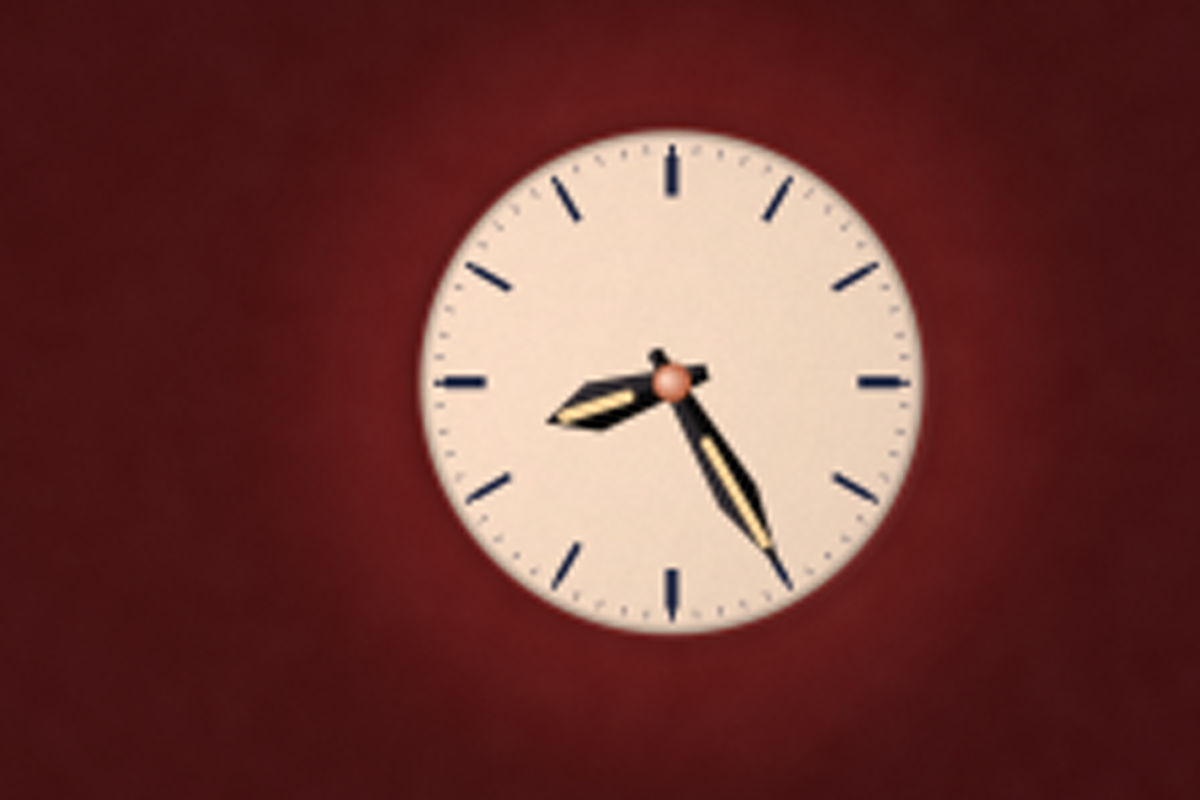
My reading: 8:25
